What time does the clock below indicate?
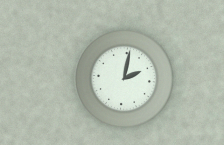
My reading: 2:01
